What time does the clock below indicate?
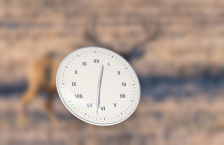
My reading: 12:32
